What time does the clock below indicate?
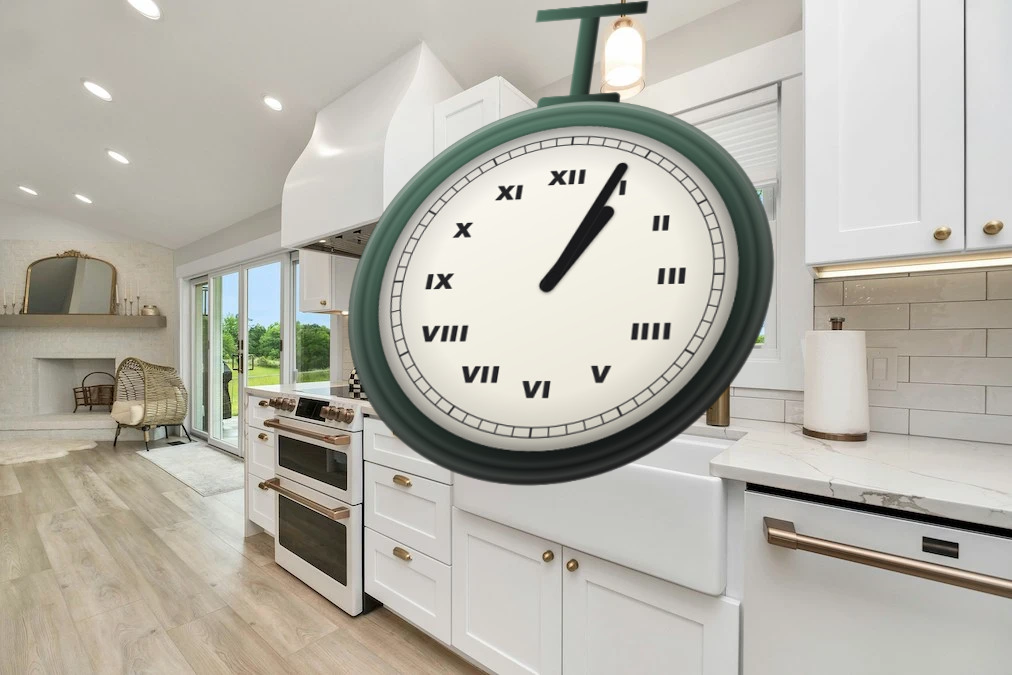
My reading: 1:04
